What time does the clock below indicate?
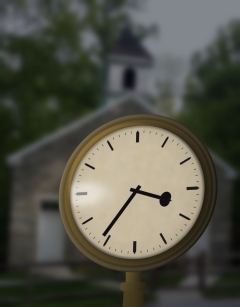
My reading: 3:36
